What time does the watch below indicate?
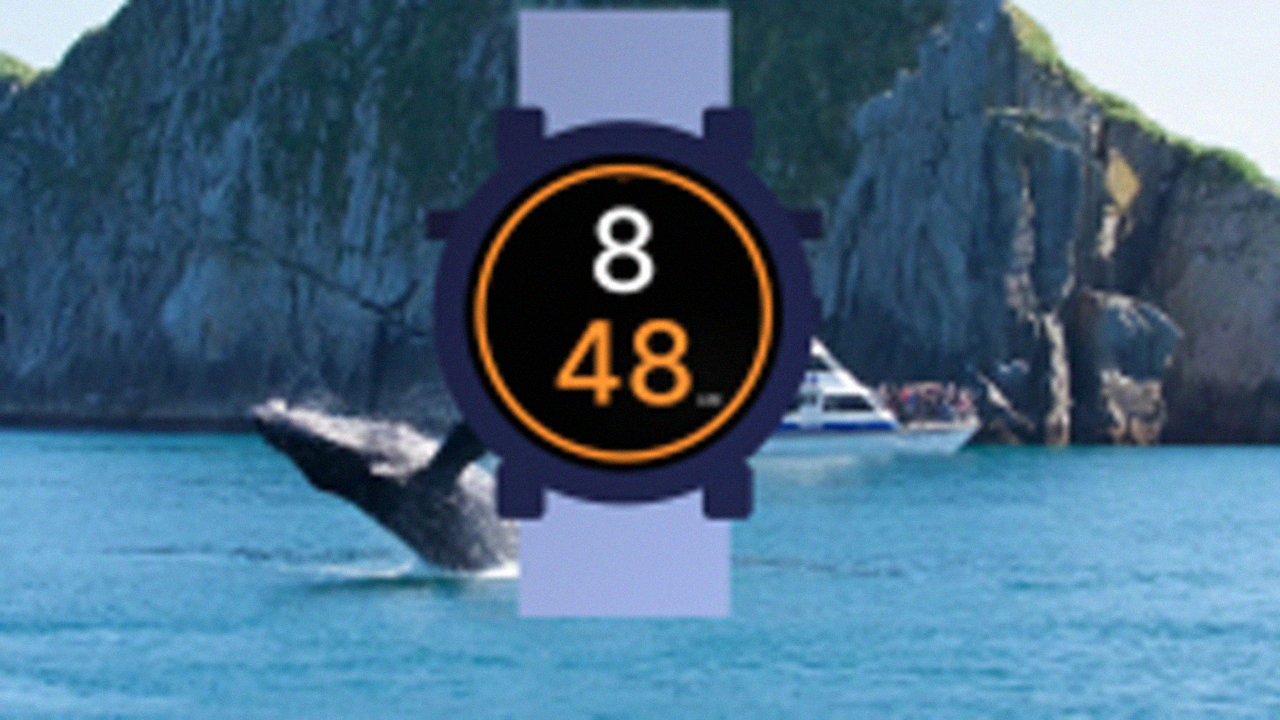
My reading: 8:48
